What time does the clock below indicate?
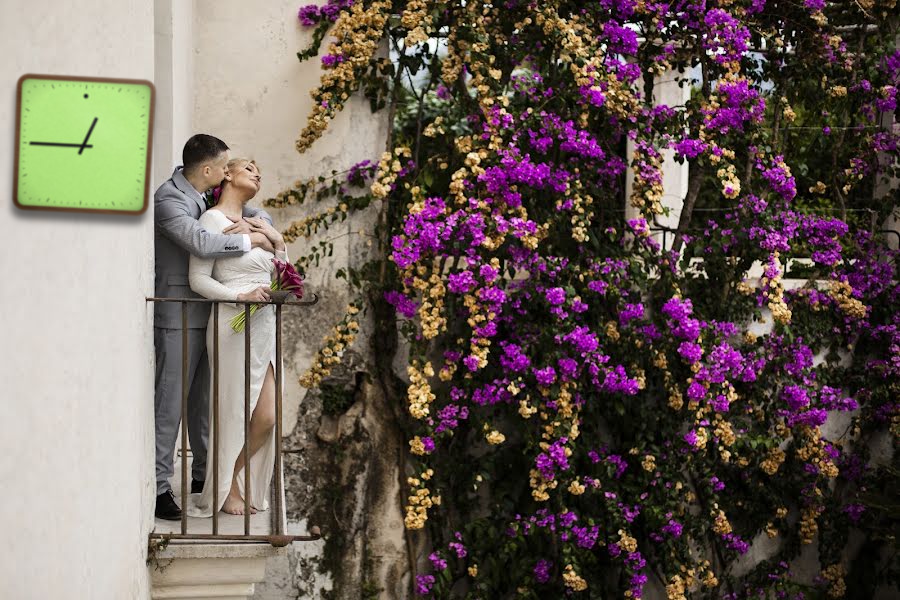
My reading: 12:45
